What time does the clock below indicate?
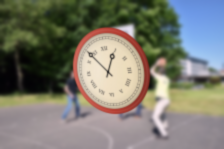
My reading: 12:53
